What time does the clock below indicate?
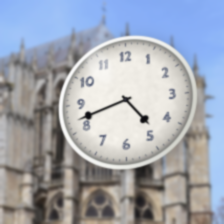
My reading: 4:42
